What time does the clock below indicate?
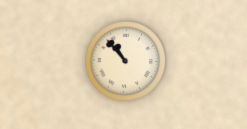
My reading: 10:53
